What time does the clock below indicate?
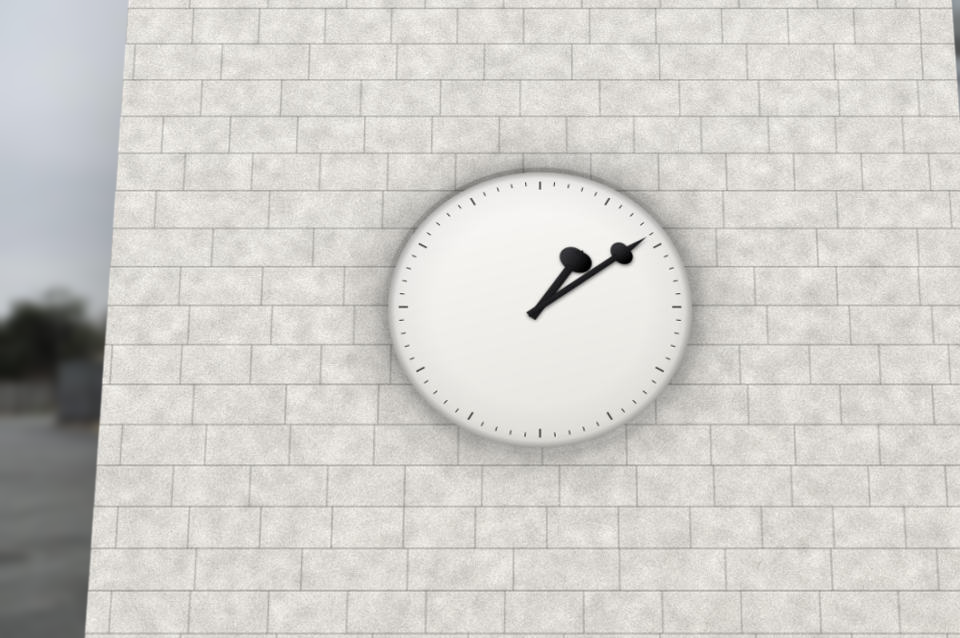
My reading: 1:09
